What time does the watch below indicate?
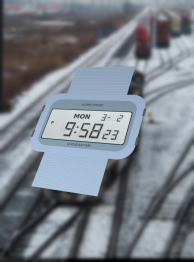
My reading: 9:58:23
